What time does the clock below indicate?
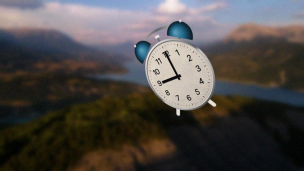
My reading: 9:00
